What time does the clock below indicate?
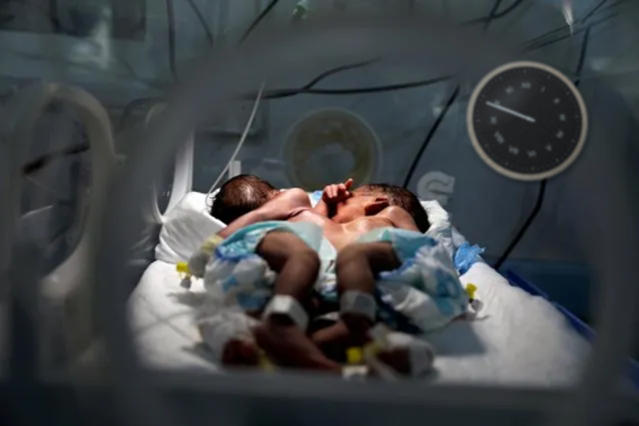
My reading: 9:49
